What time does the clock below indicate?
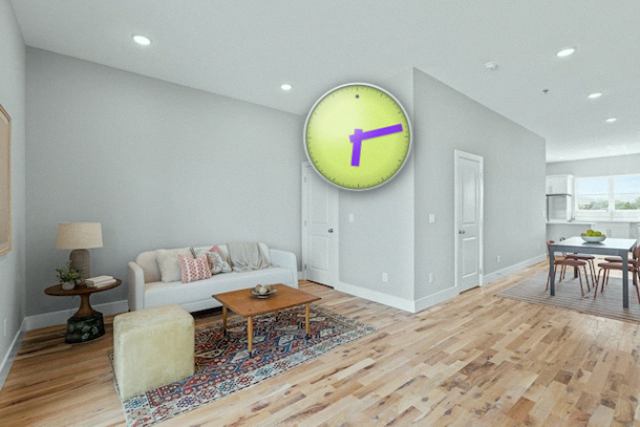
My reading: 6:13
